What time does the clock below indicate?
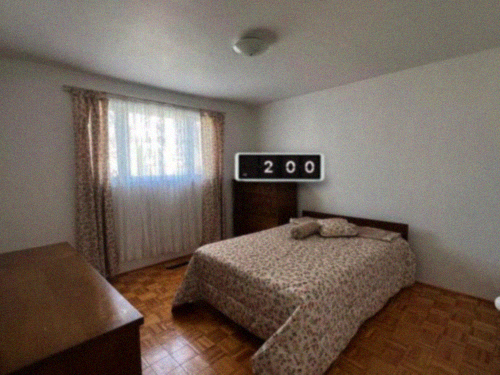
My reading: 2:00
